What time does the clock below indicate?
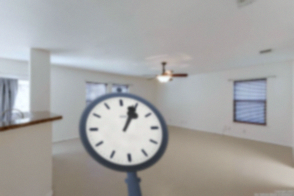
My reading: 1:04
